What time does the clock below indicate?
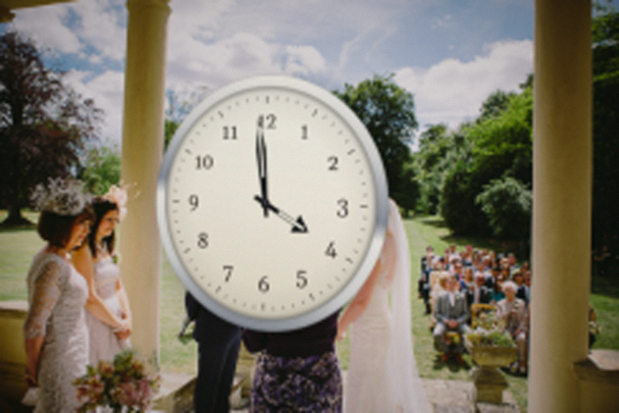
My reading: 3:59
